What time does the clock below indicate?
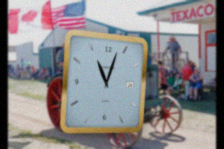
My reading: 11:03
